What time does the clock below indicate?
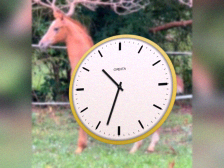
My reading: 10:33
